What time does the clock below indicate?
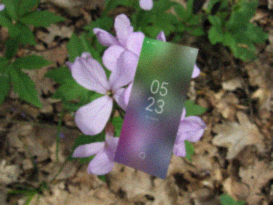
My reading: 5:23
